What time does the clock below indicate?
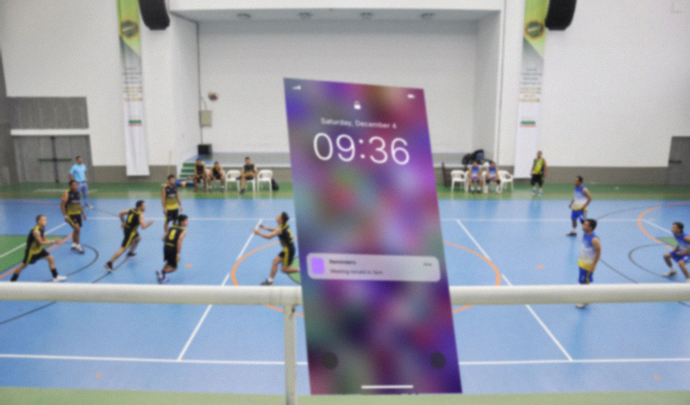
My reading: 9:36
